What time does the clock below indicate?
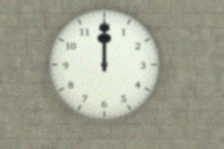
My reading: 12:00
